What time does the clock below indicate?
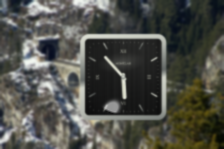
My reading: 5:53
